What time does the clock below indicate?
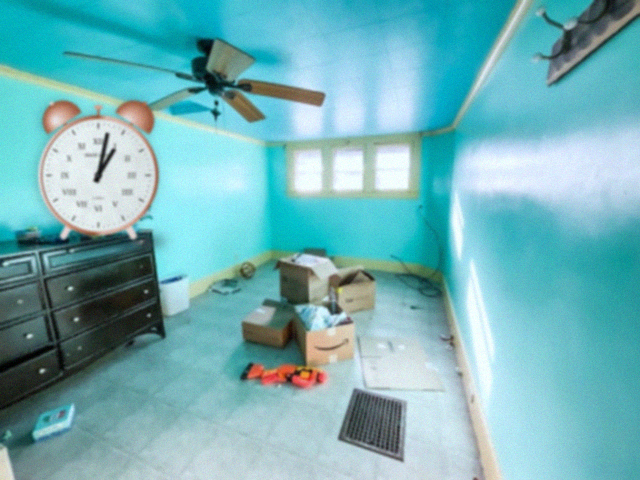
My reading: 1:02
